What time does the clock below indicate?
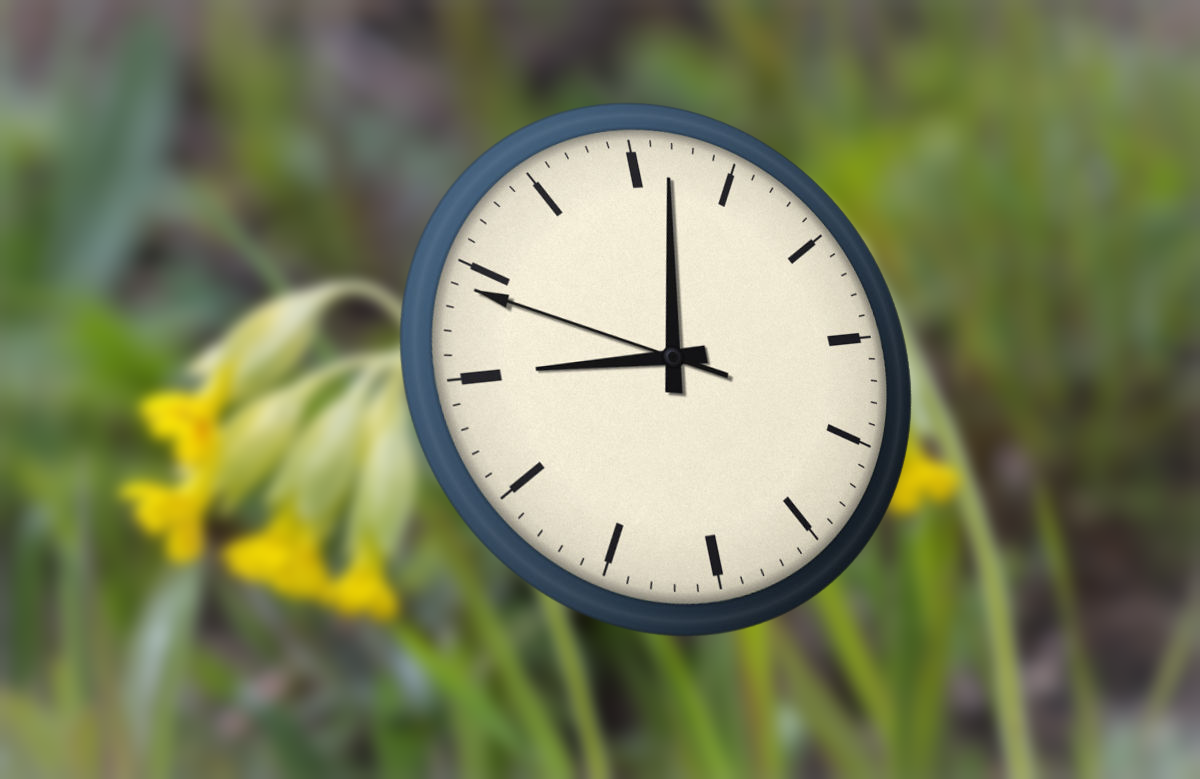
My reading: 9:01:49
